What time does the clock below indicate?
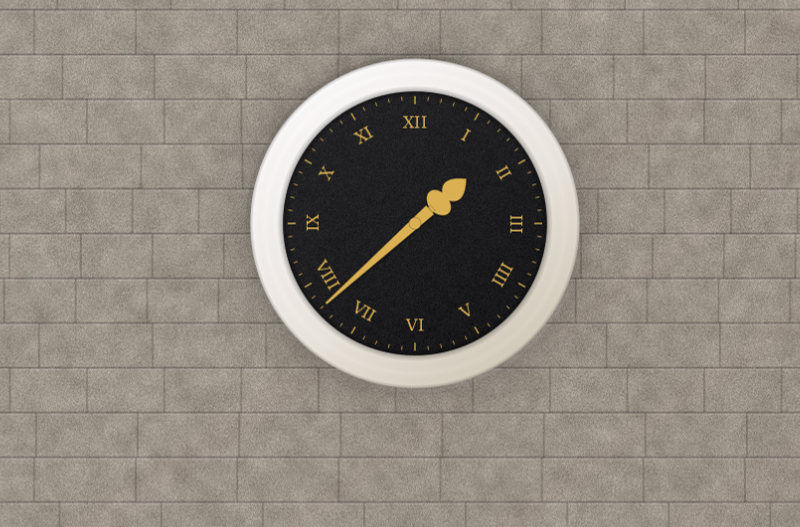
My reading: 1:38
